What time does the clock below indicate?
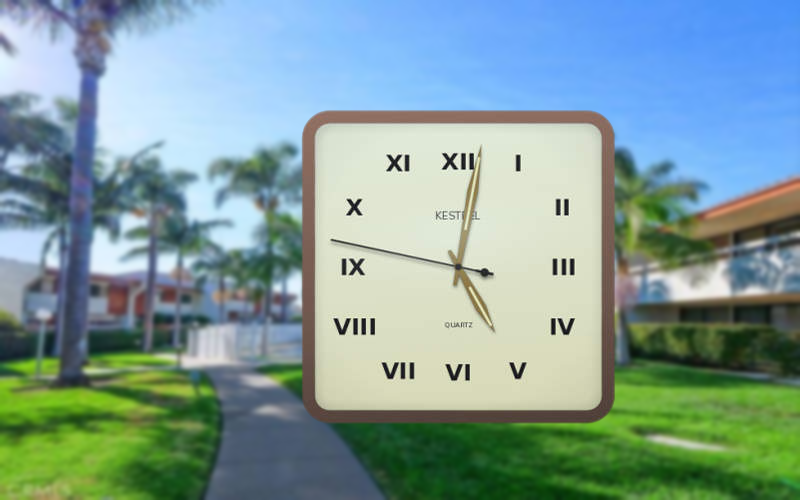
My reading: 5:01:47
